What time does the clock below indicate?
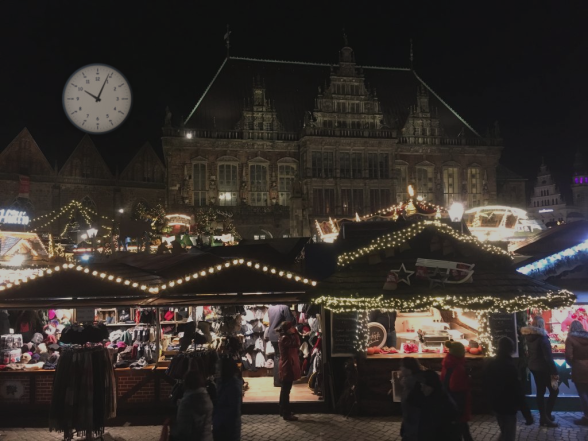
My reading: 10:04
